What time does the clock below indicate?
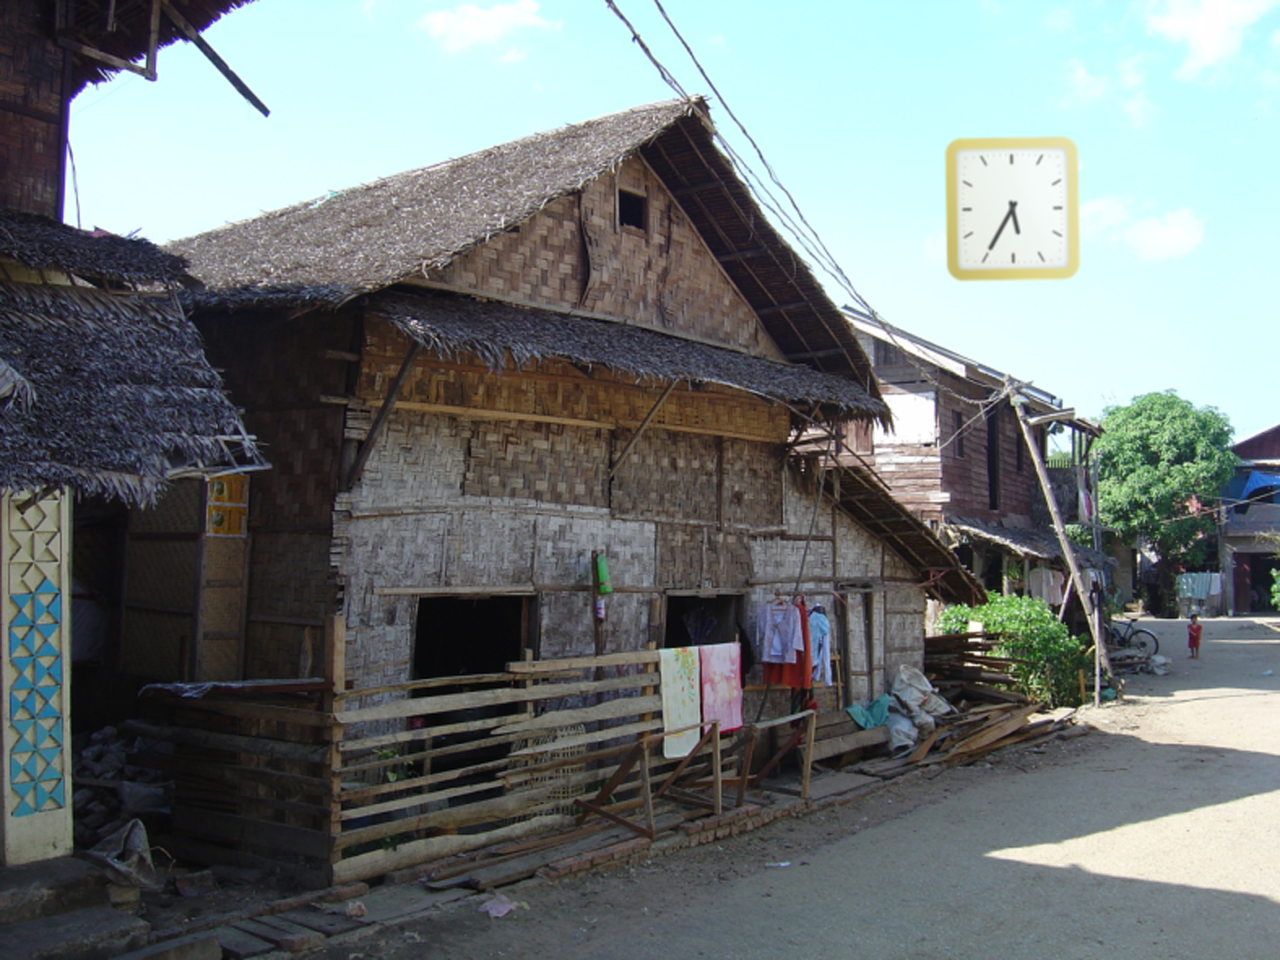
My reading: 5:35
